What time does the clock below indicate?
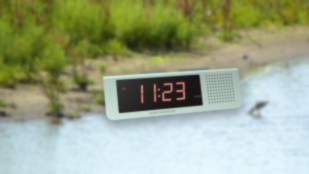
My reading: 11:23
